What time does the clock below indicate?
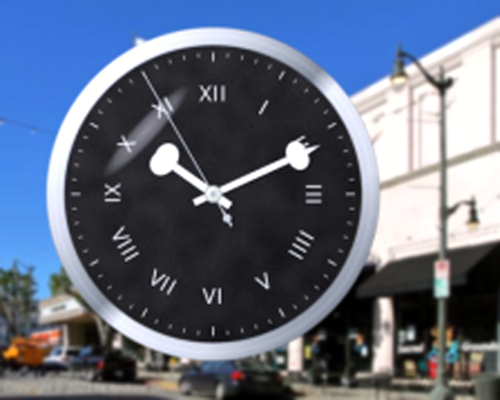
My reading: 10:10:55
